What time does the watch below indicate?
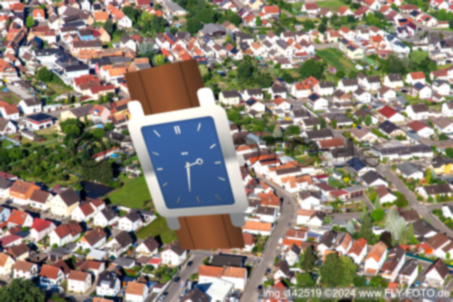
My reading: 2:32
